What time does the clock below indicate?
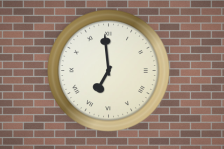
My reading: 6:59
